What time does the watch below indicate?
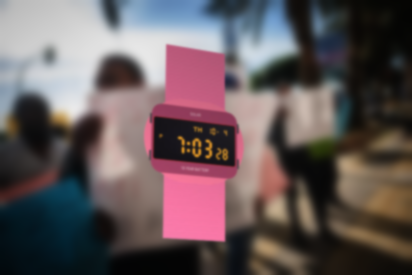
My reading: 7:03:28
